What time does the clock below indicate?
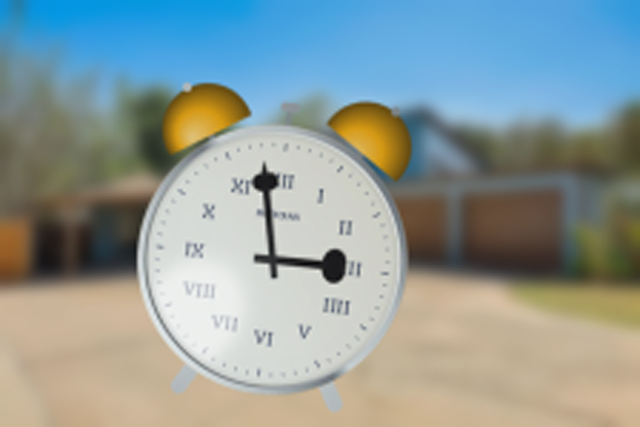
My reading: 2:58
